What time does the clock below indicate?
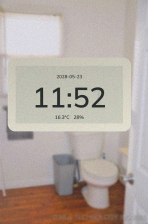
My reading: 11:52
